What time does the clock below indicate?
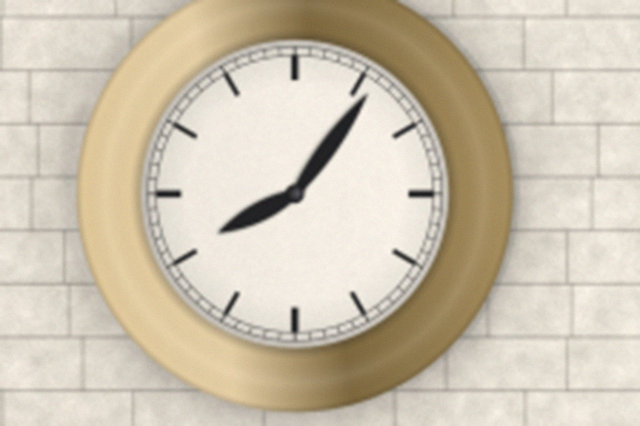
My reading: 8:06
